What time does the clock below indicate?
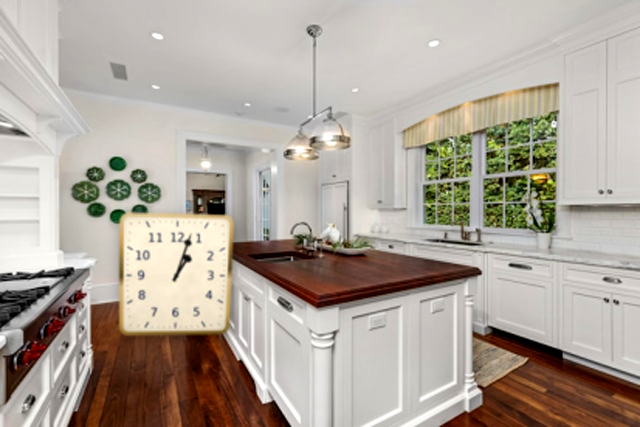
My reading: 1:03
